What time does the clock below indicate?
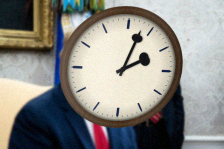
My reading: 2:03
